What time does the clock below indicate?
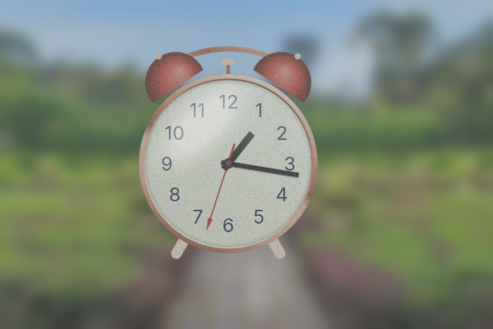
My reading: 1:16:33
